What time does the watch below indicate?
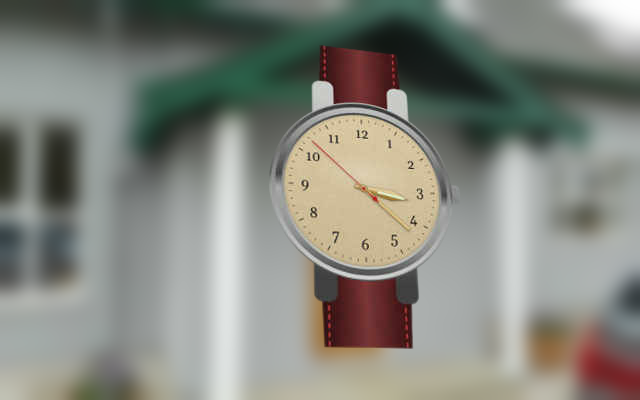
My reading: 3:21:52
